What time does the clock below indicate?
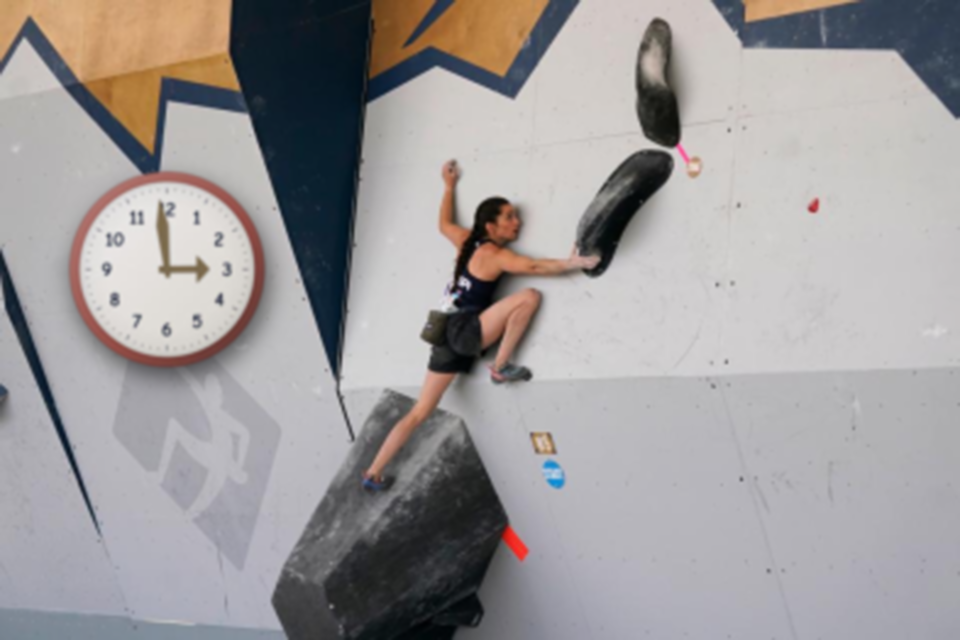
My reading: 2:59
